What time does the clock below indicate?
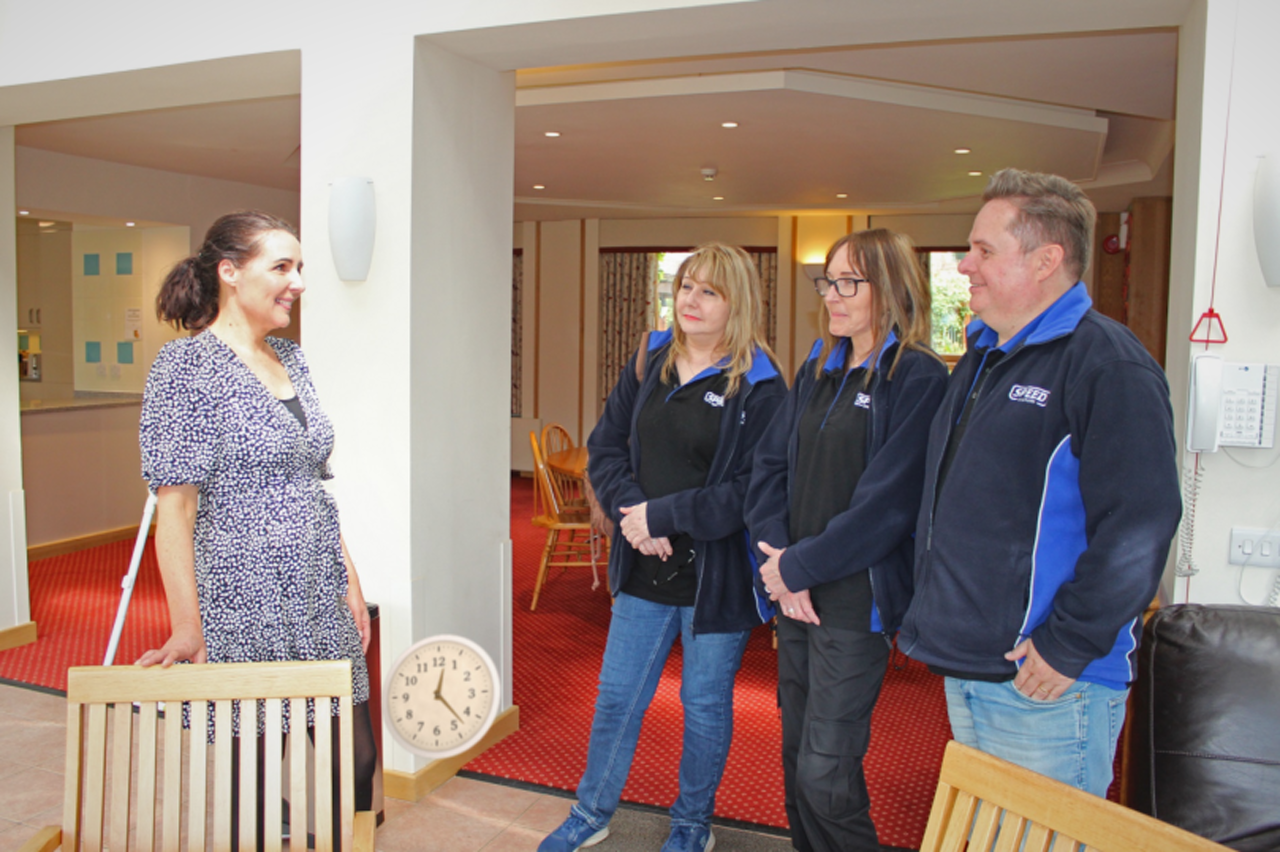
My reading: 12:23
